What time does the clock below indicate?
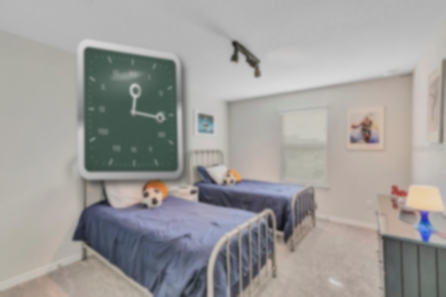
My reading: 12:16
